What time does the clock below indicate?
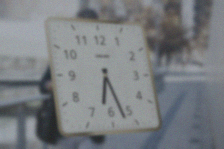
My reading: 6:27
